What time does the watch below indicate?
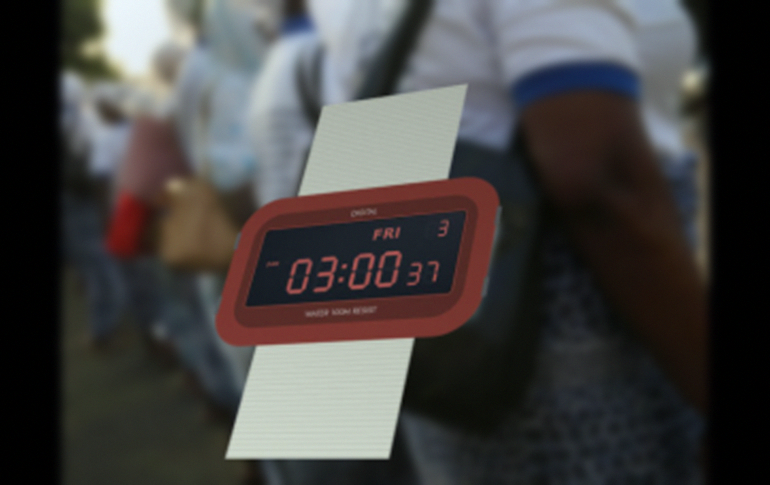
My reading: 3:00:37
